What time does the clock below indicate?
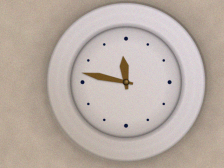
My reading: 11:47
